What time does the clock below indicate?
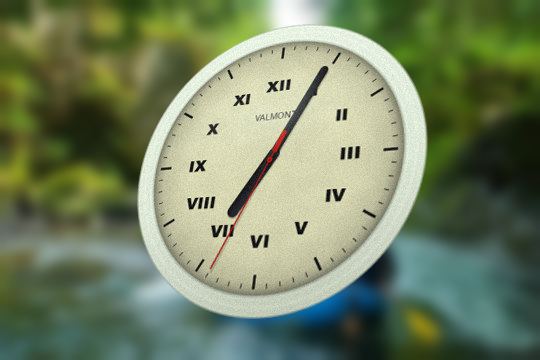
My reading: 7:04:34
